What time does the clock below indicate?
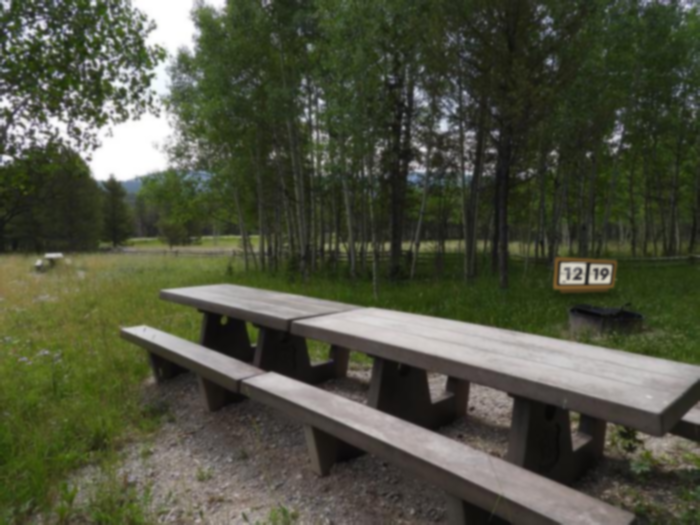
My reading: 12:19
